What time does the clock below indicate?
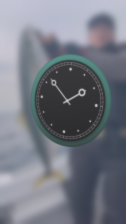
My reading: 1:52
